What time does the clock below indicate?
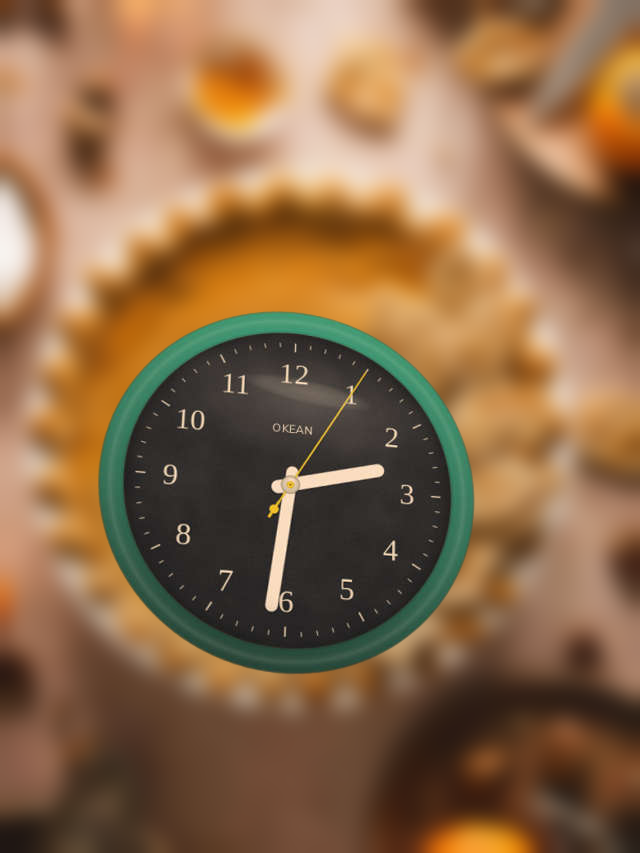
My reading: 2:31:05
